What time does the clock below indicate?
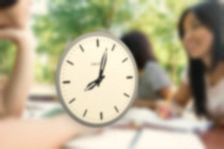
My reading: 8:03
